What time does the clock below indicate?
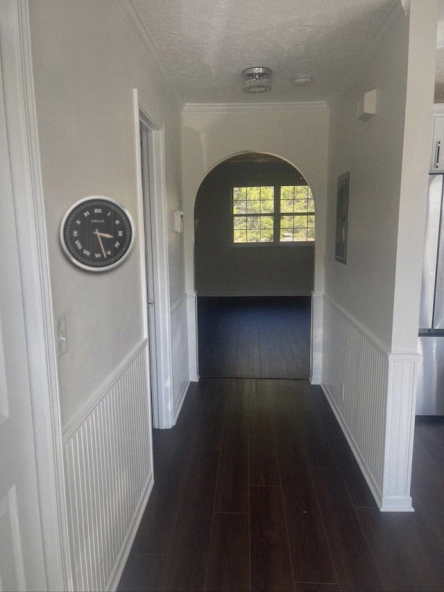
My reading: 3:27
